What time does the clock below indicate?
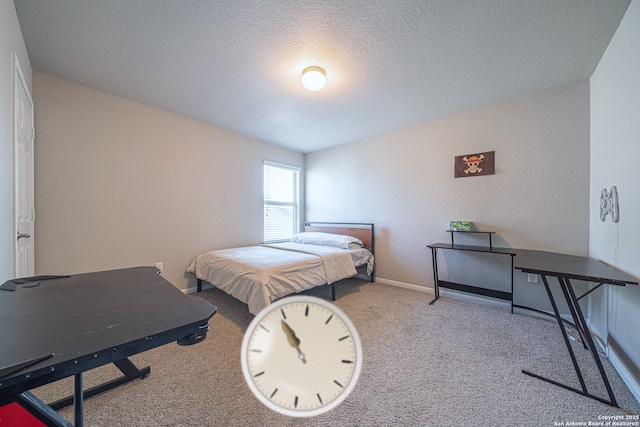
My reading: 10:54
